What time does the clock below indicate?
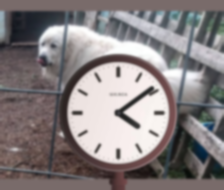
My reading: 4:09
